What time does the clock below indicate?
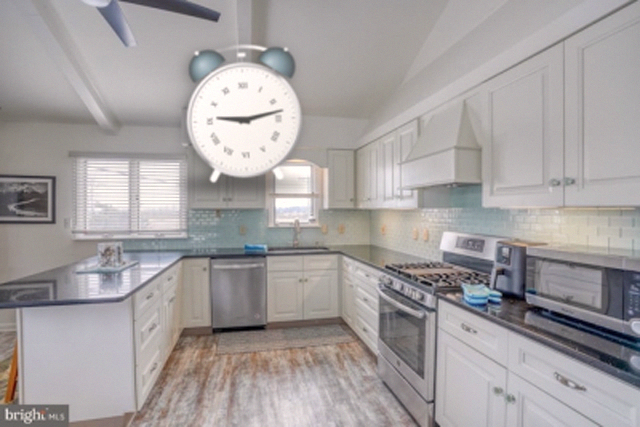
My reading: 9:13
